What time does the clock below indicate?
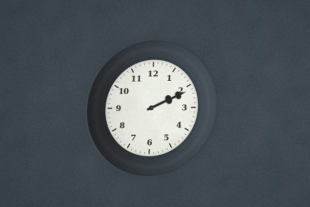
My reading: 2:11
